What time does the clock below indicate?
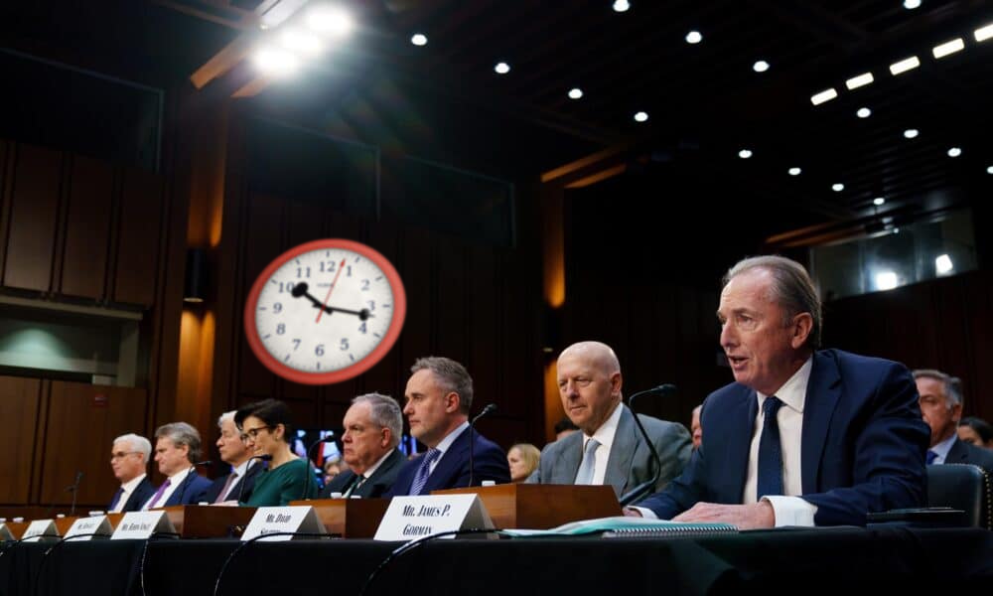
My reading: 10:17:03
